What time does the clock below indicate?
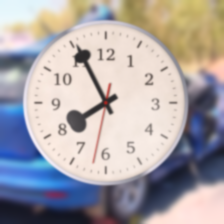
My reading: 7:55:32
